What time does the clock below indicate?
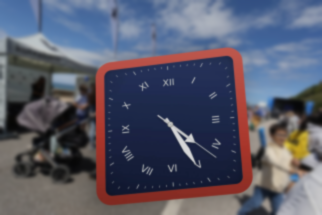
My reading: 4:25:22
